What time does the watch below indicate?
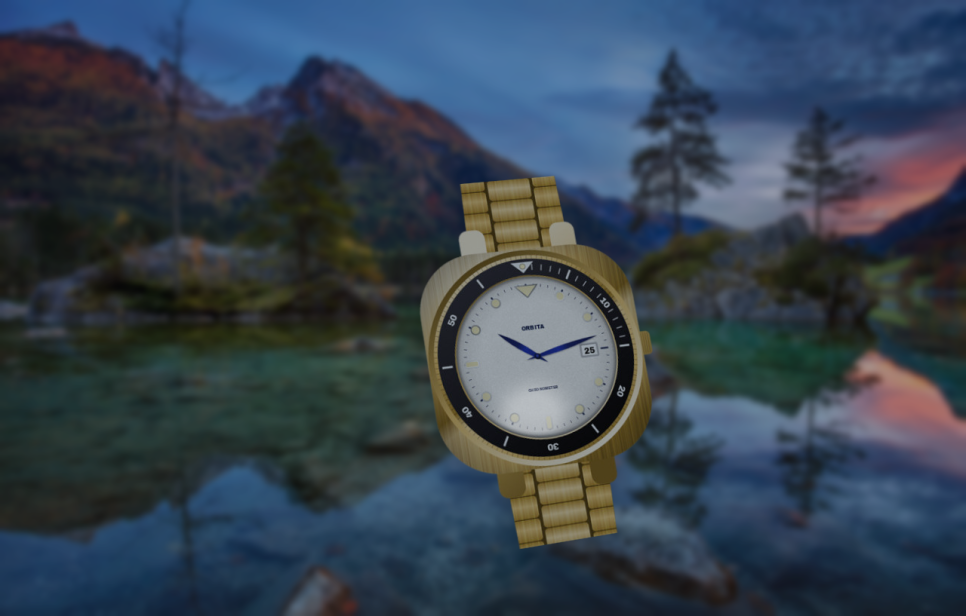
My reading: 10:13
